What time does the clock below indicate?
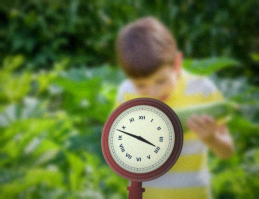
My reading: 3:48
